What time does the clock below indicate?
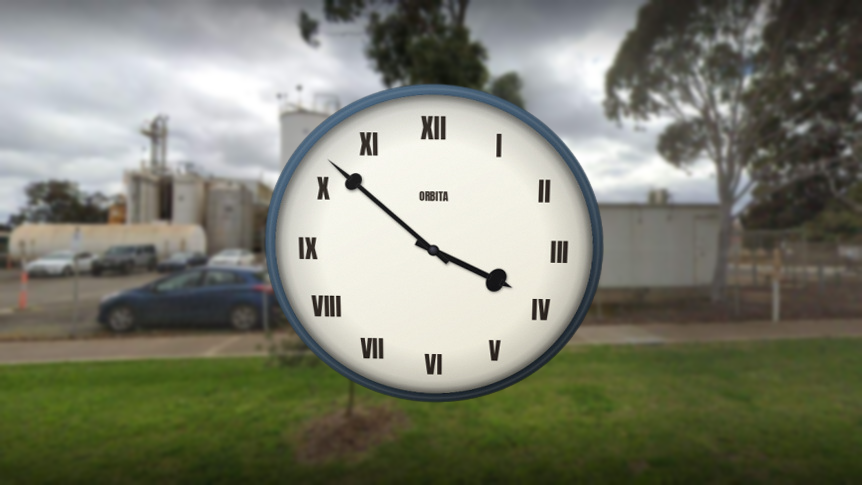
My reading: 3:52
